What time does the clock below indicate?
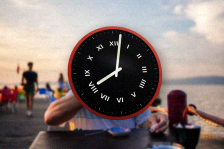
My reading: 8:02
